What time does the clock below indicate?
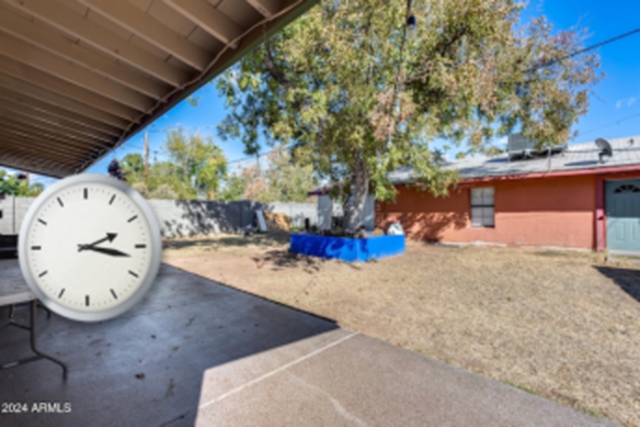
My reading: 2:17
